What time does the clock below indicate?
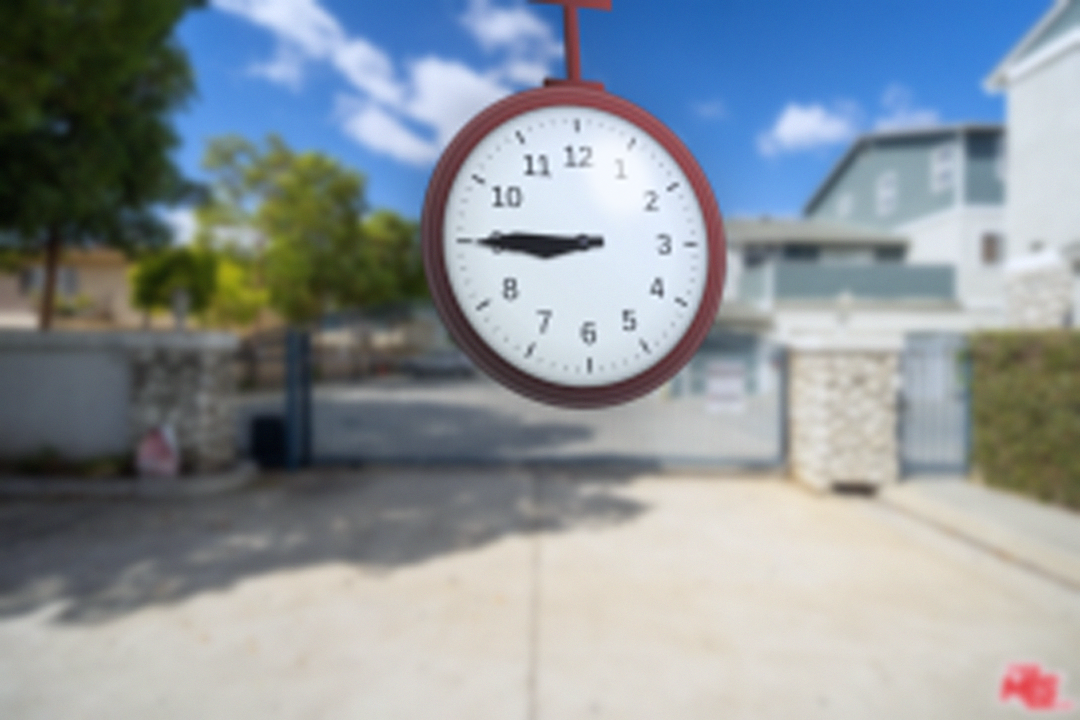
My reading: 8:45
